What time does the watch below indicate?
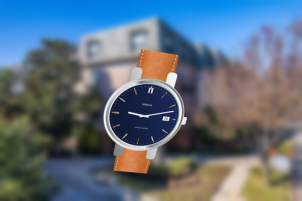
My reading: 9:12
